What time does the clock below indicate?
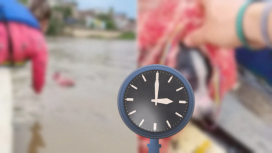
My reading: 3:00
